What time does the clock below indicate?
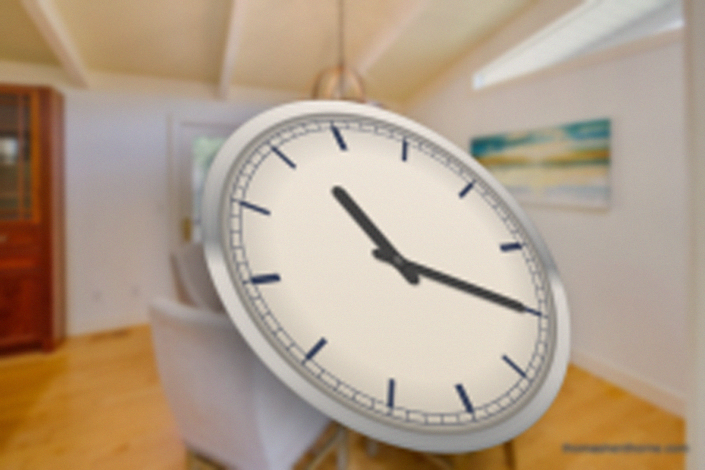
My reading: 11:20
